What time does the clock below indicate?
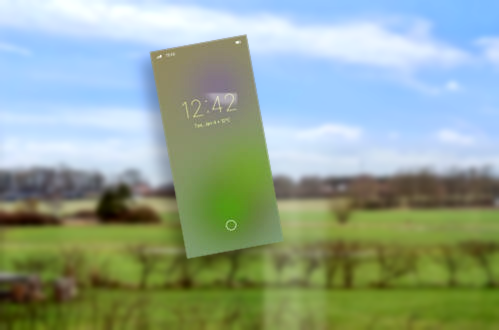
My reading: 12:42
